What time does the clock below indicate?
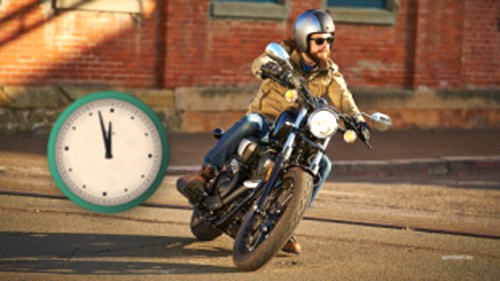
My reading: 11:57
